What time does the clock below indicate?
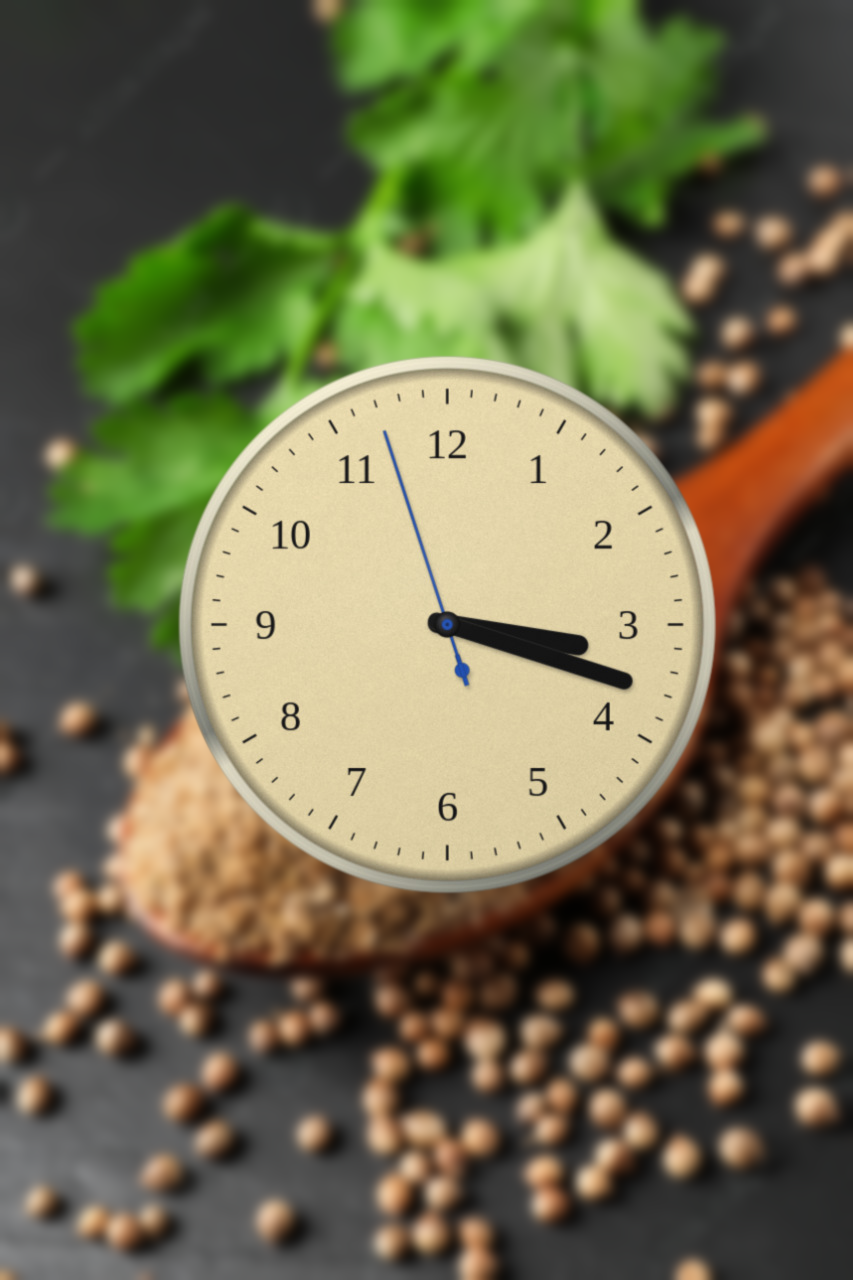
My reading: 3:17:57
